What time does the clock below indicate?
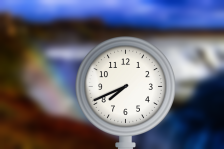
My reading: 7:41
